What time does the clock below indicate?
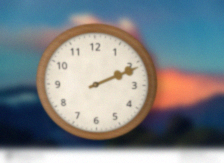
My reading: 2:11
